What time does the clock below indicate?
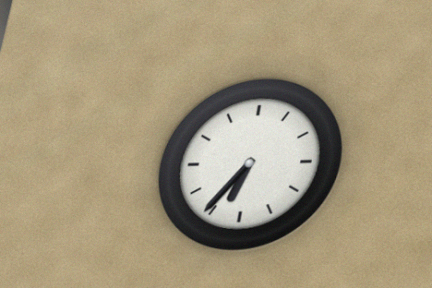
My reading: 6:36
